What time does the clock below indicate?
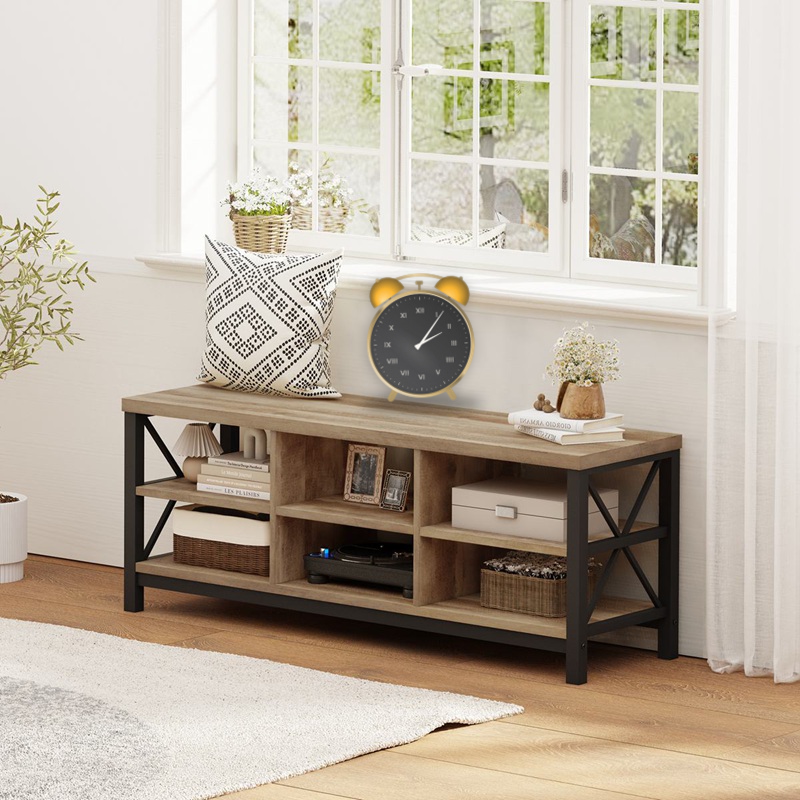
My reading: 2:06
